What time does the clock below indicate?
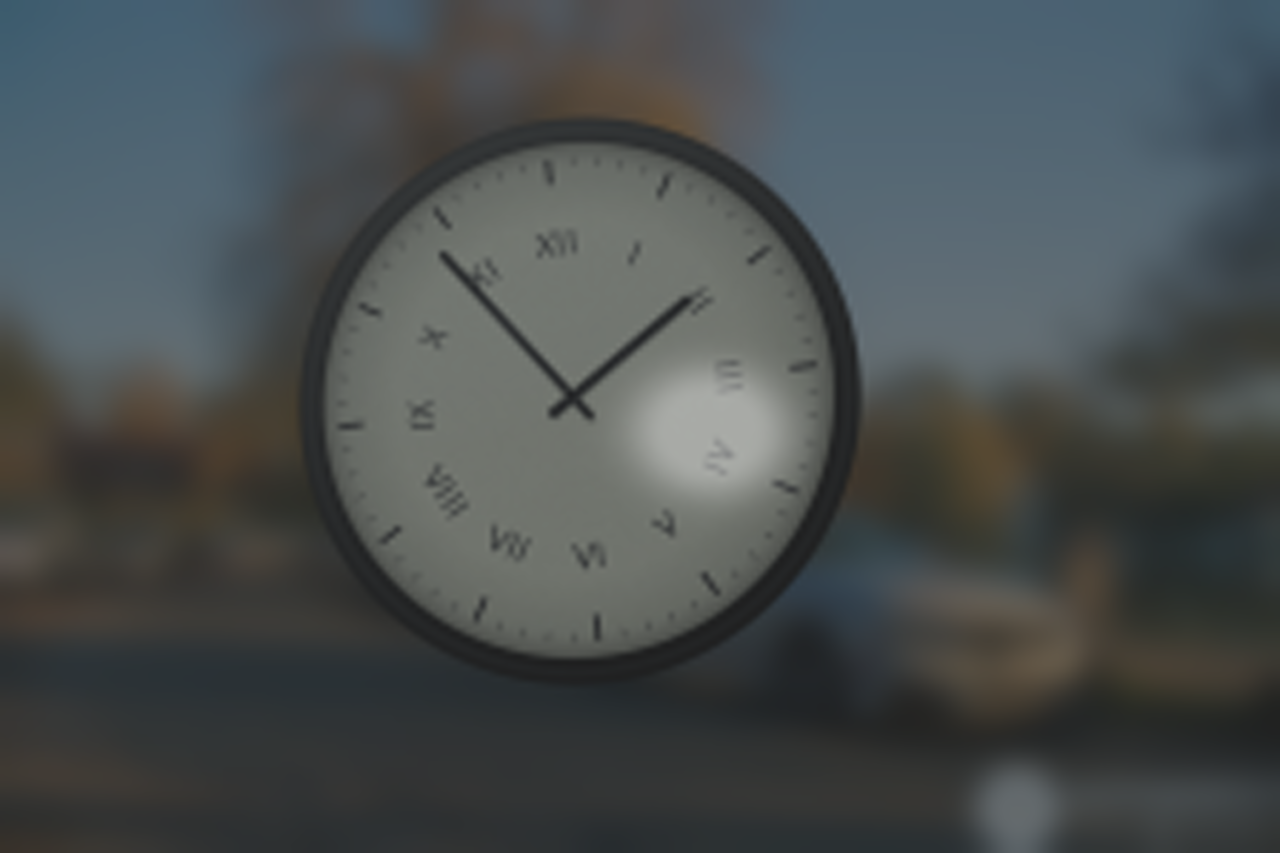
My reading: 1:54
